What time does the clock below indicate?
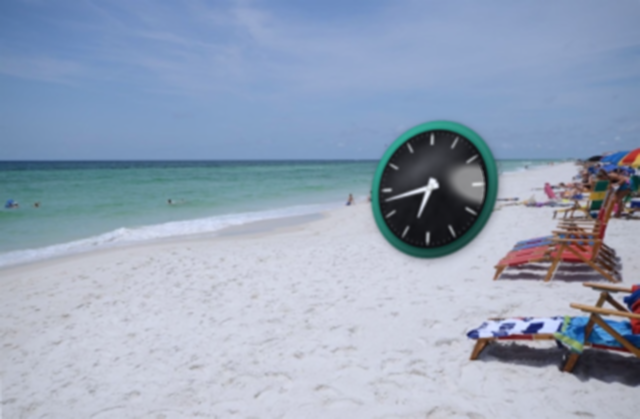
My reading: 6:43
